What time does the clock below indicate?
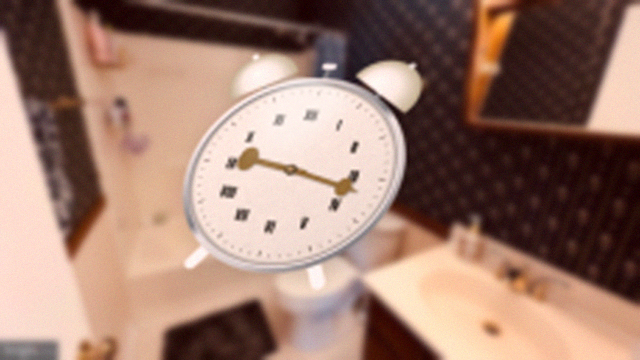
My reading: 9:17
